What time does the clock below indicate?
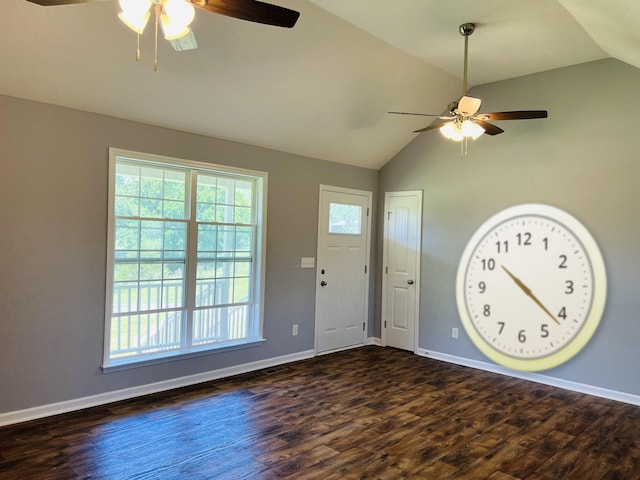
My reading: 10:22
